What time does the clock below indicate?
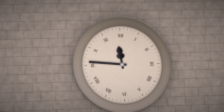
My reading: 11:46
